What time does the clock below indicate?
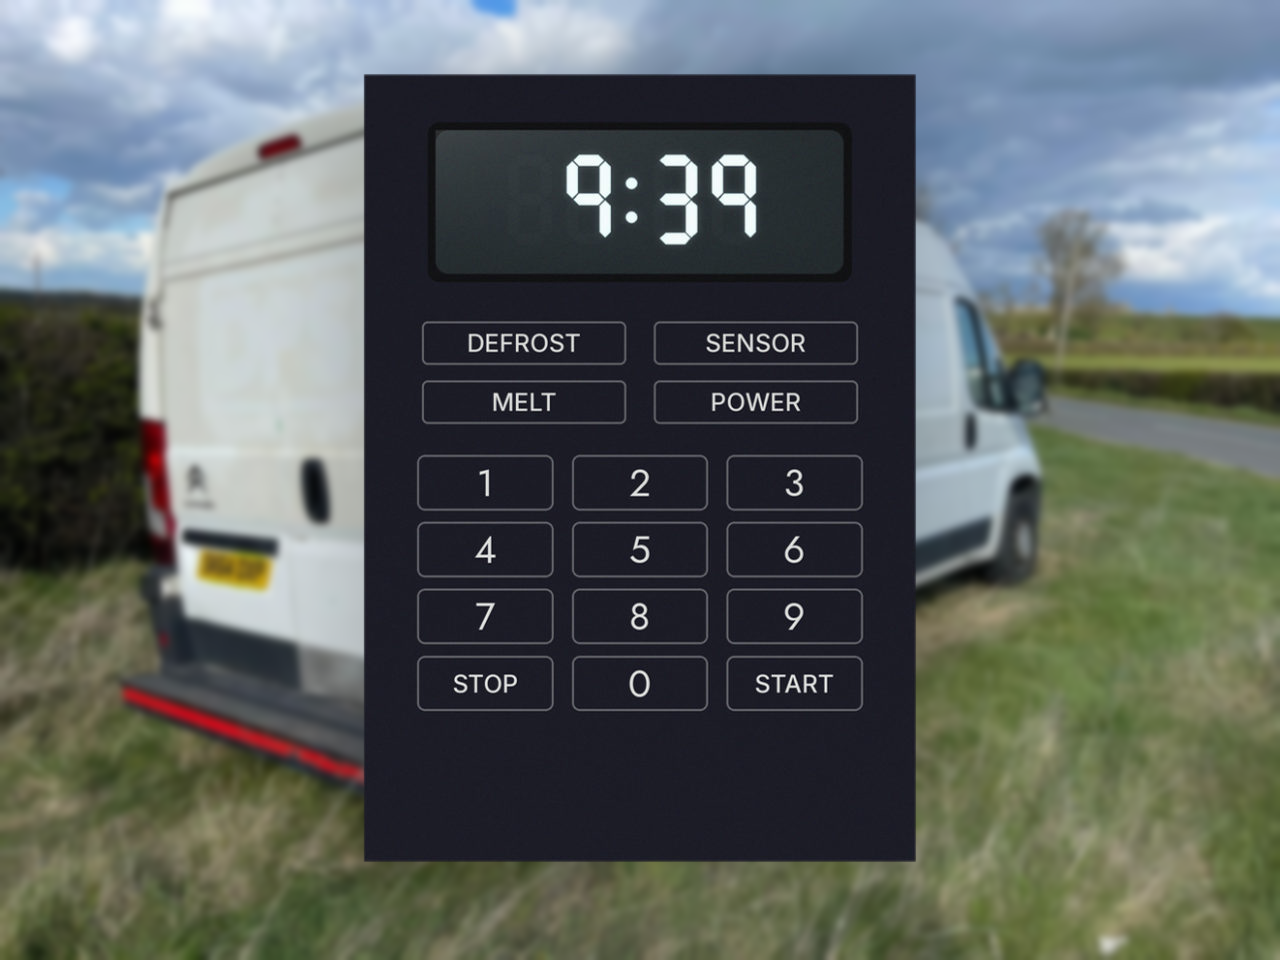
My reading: 9:39
